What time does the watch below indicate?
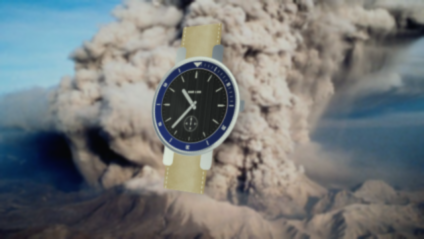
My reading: 10:37
